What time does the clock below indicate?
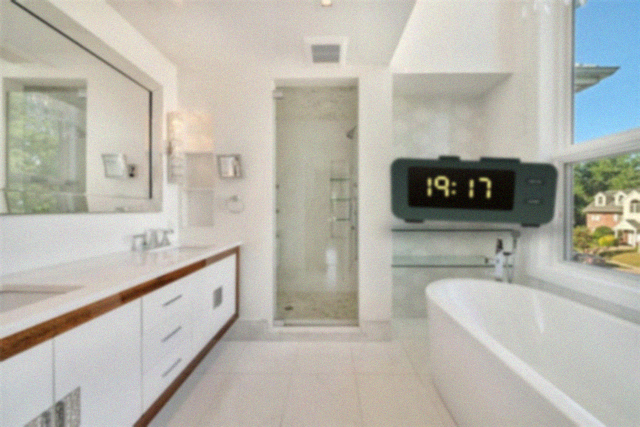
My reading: 19:17
